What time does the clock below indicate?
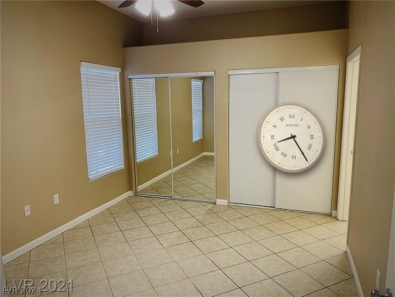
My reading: 8:25
